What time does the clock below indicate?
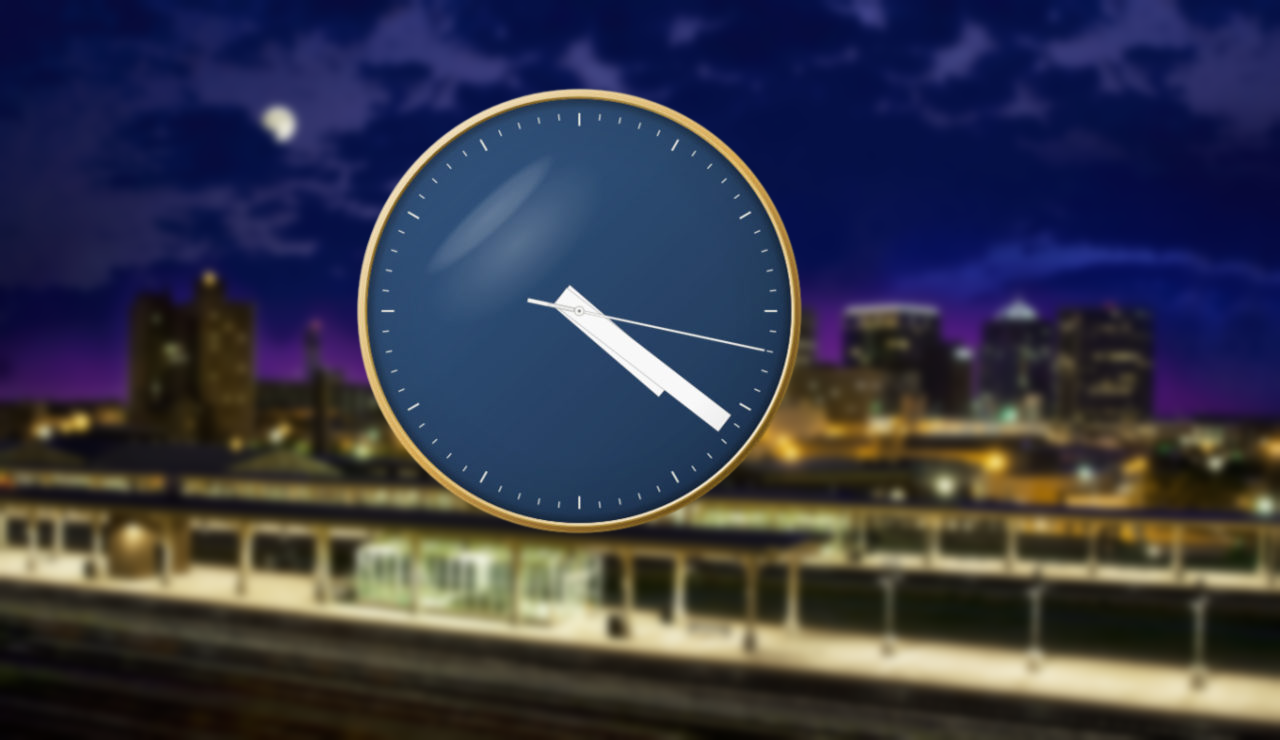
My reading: 4:21:17
